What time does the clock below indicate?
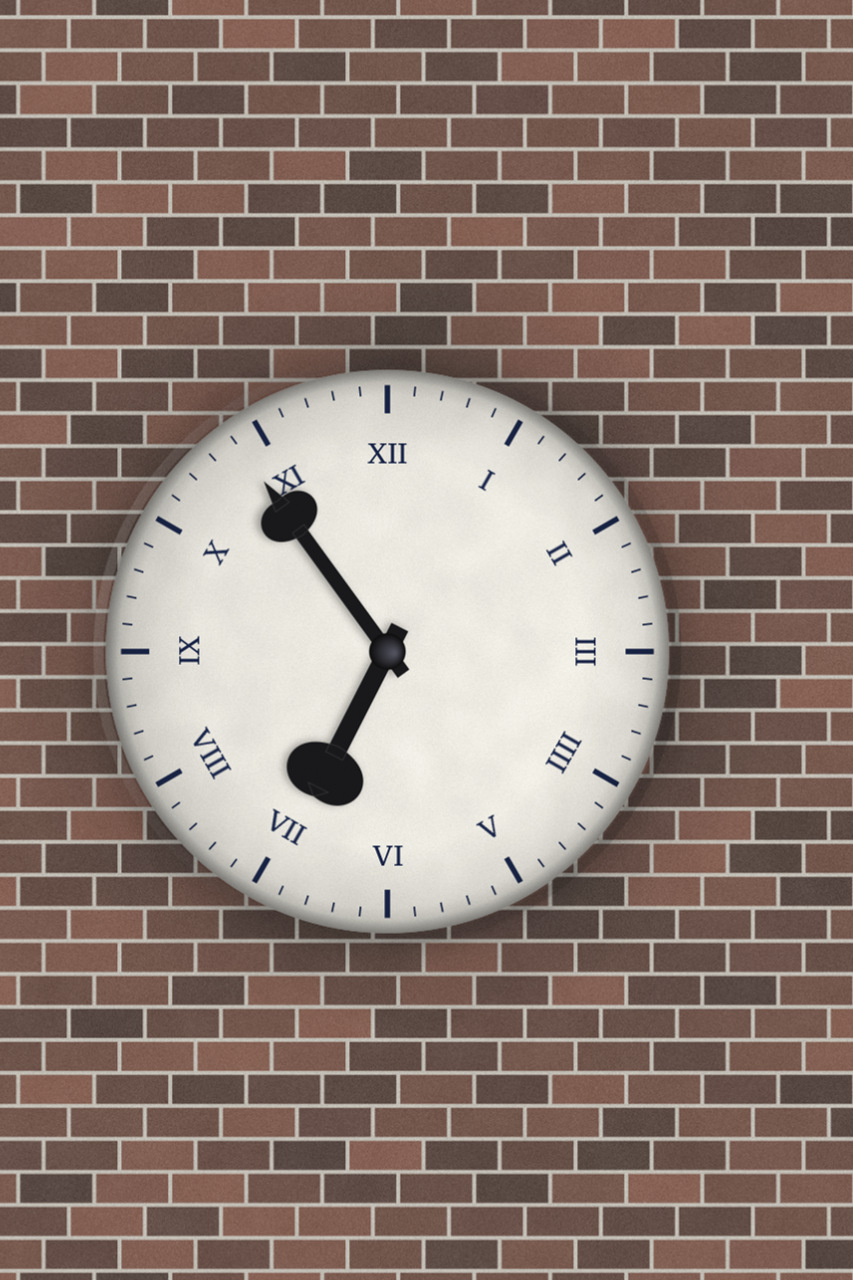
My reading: 6:54
